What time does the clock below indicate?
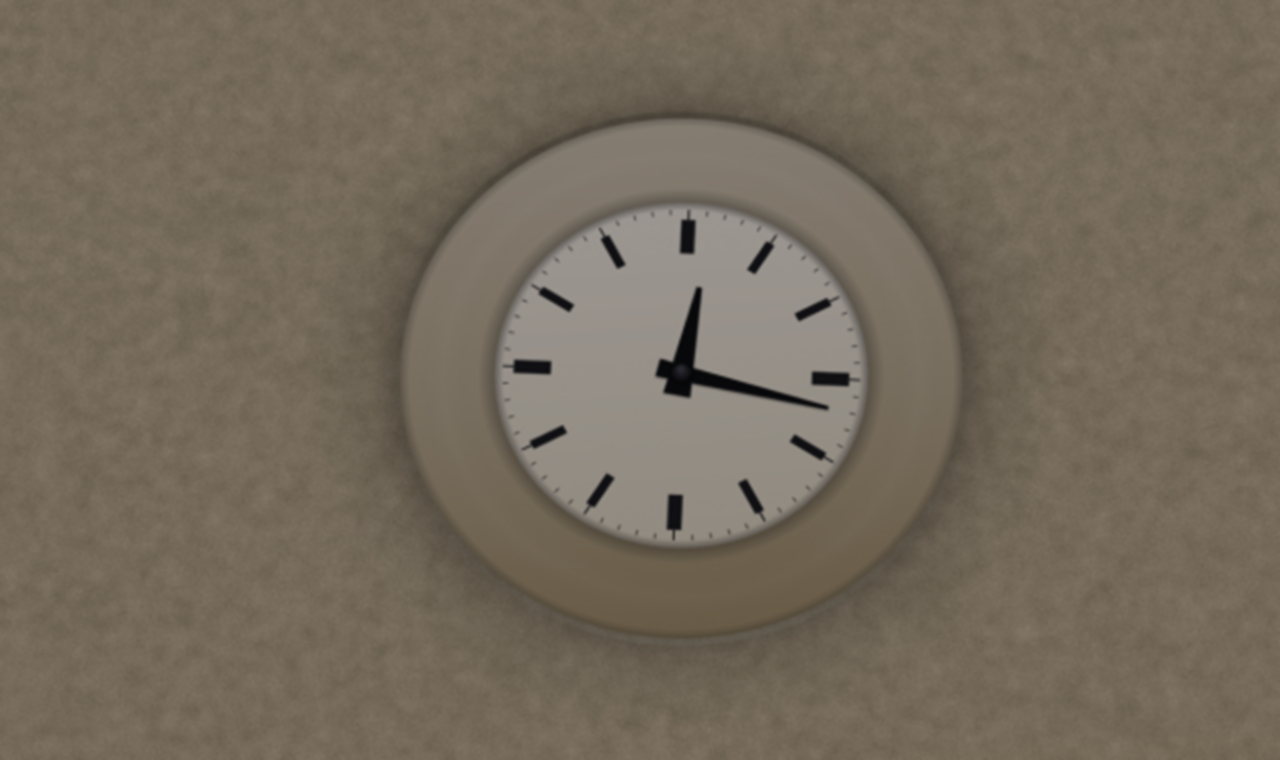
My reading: 12:17
